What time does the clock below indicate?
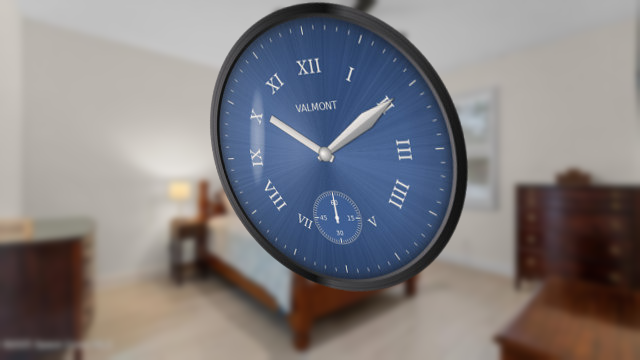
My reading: 10:10
